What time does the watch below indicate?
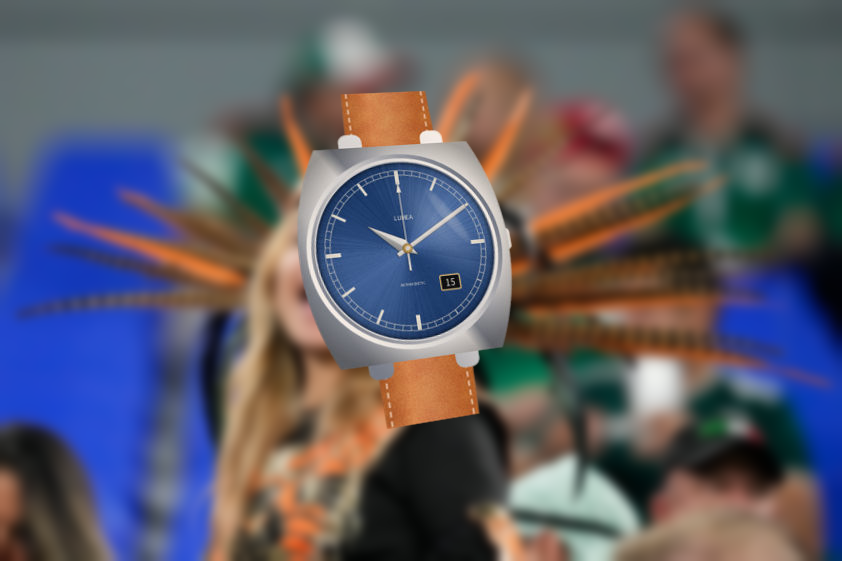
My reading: 10:10:00
